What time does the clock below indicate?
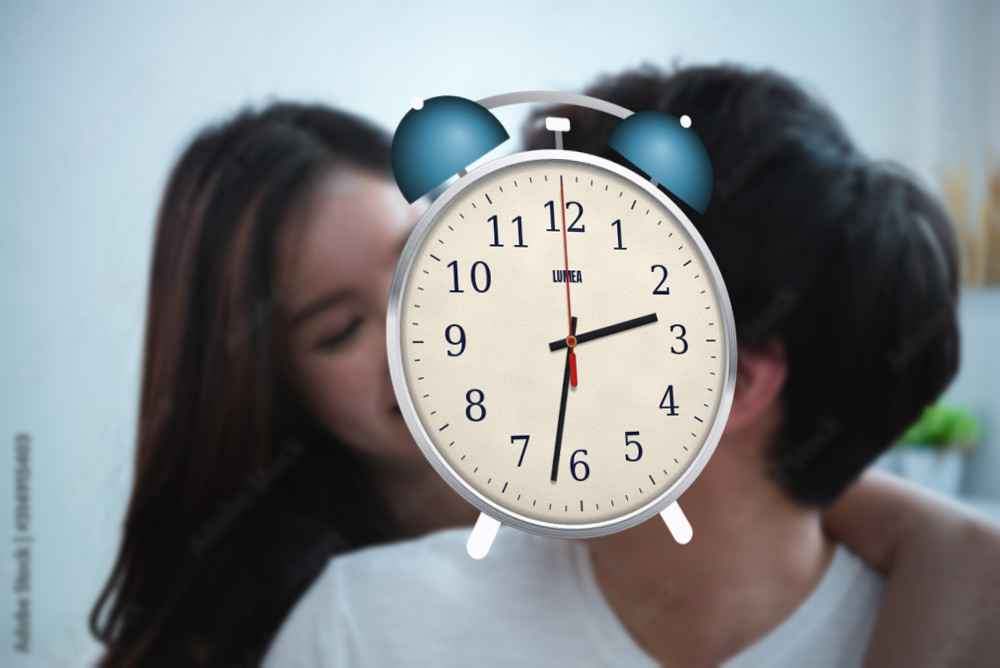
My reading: 2:32:00
